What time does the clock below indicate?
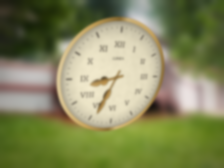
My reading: 8:34
